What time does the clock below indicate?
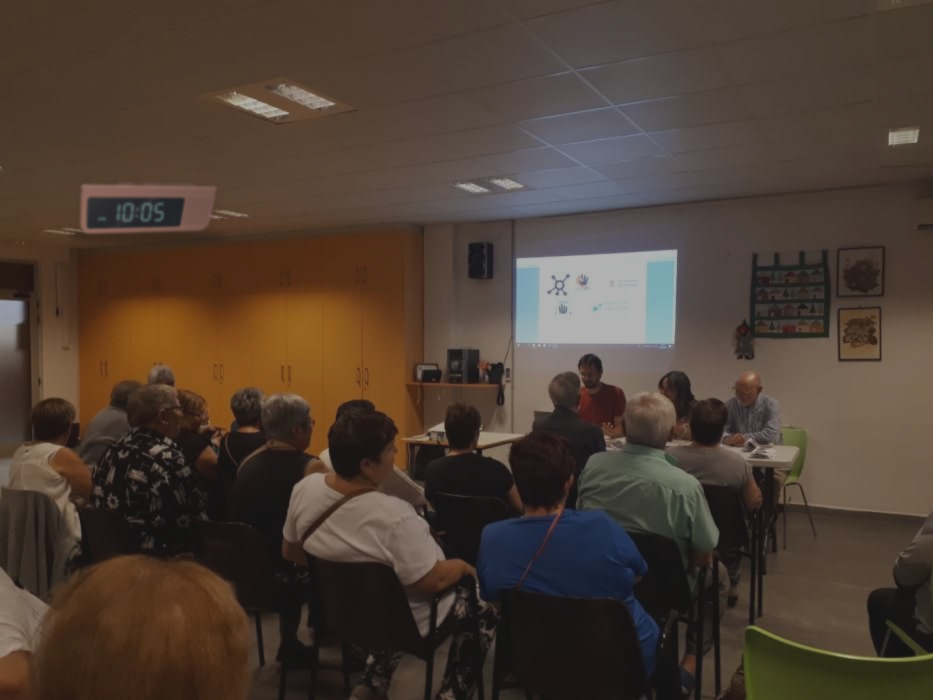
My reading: 10:05
